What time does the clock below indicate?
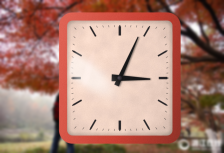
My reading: 3:04
